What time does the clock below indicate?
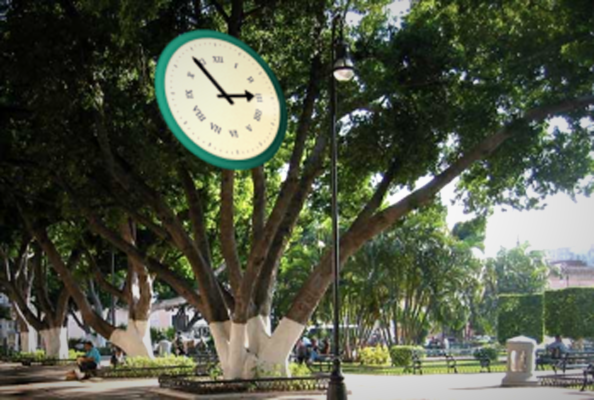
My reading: 2:54
